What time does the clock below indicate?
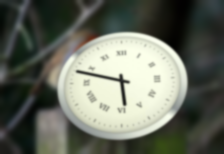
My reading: 5:48
